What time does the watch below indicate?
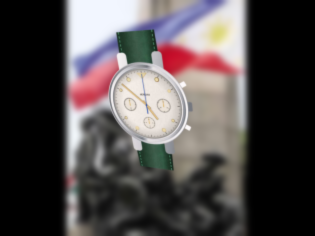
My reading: 4:52
